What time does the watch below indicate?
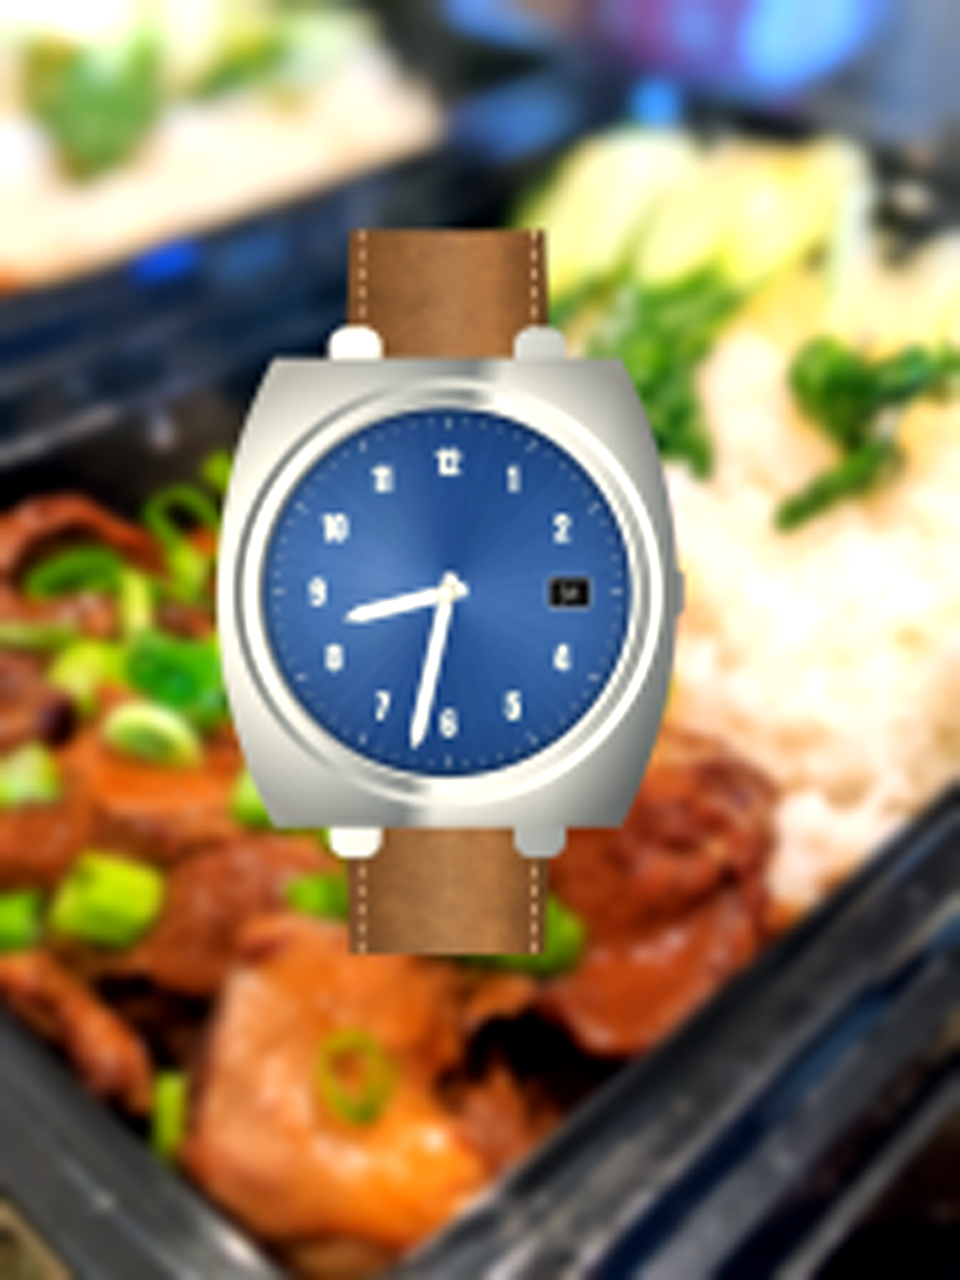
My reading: 8:32
